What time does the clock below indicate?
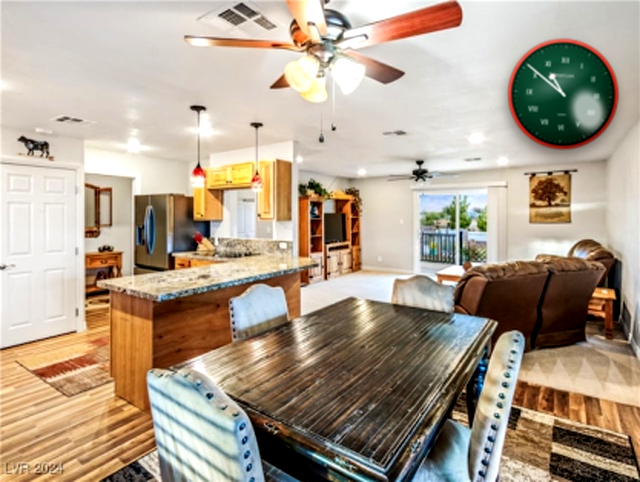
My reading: 10:51
